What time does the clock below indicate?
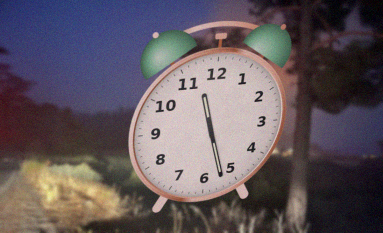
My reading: 11:27
